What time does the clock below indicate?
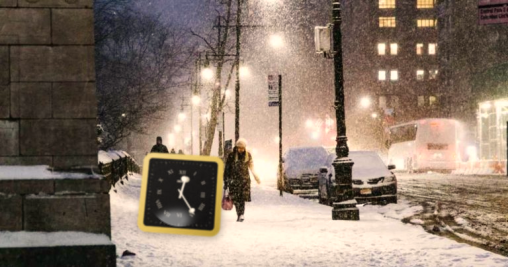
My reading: 12:24
